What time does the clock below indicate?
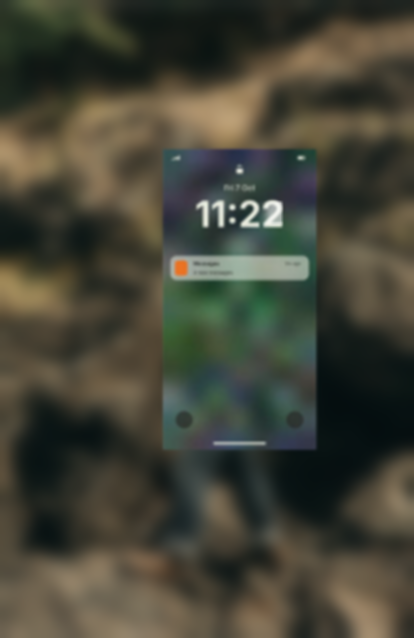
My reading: 11:22
